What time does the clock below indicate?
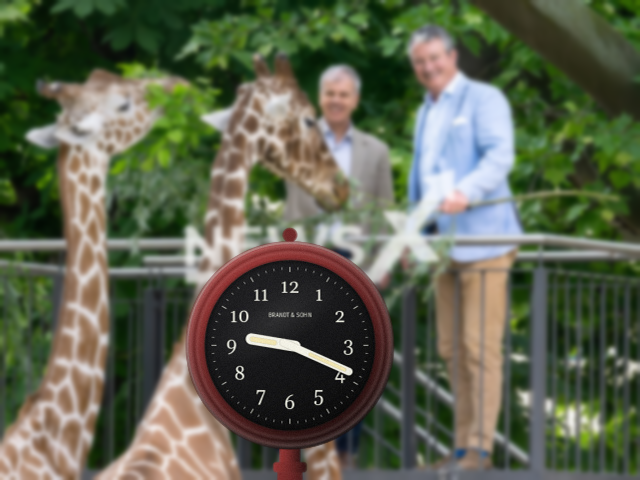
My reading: 9:19
